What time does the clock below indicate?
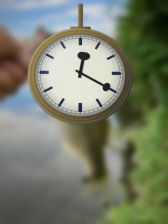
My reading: 12:20
